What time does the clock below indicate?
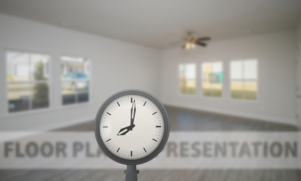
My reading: 8:01
